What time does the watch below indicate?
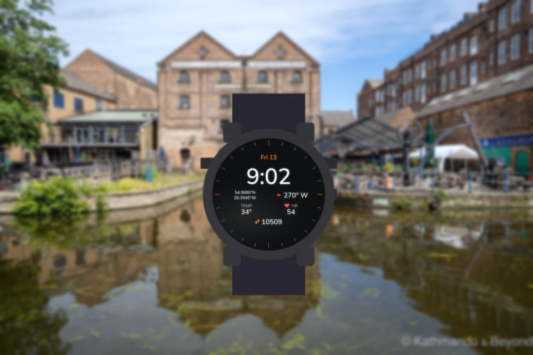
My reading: 9:02
